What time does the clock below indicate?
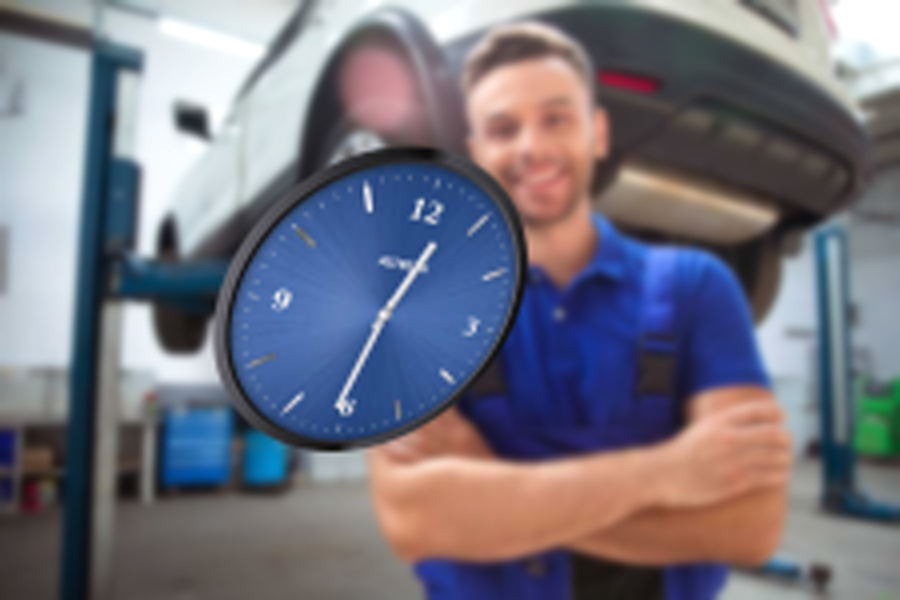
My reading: 12:31
